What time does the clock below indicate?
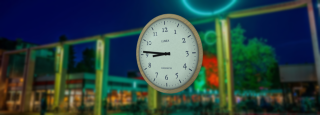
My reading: 8:46
